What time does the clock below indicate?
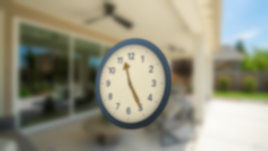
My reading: 11:25
